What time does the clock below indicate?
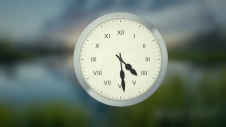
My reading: 4:29
